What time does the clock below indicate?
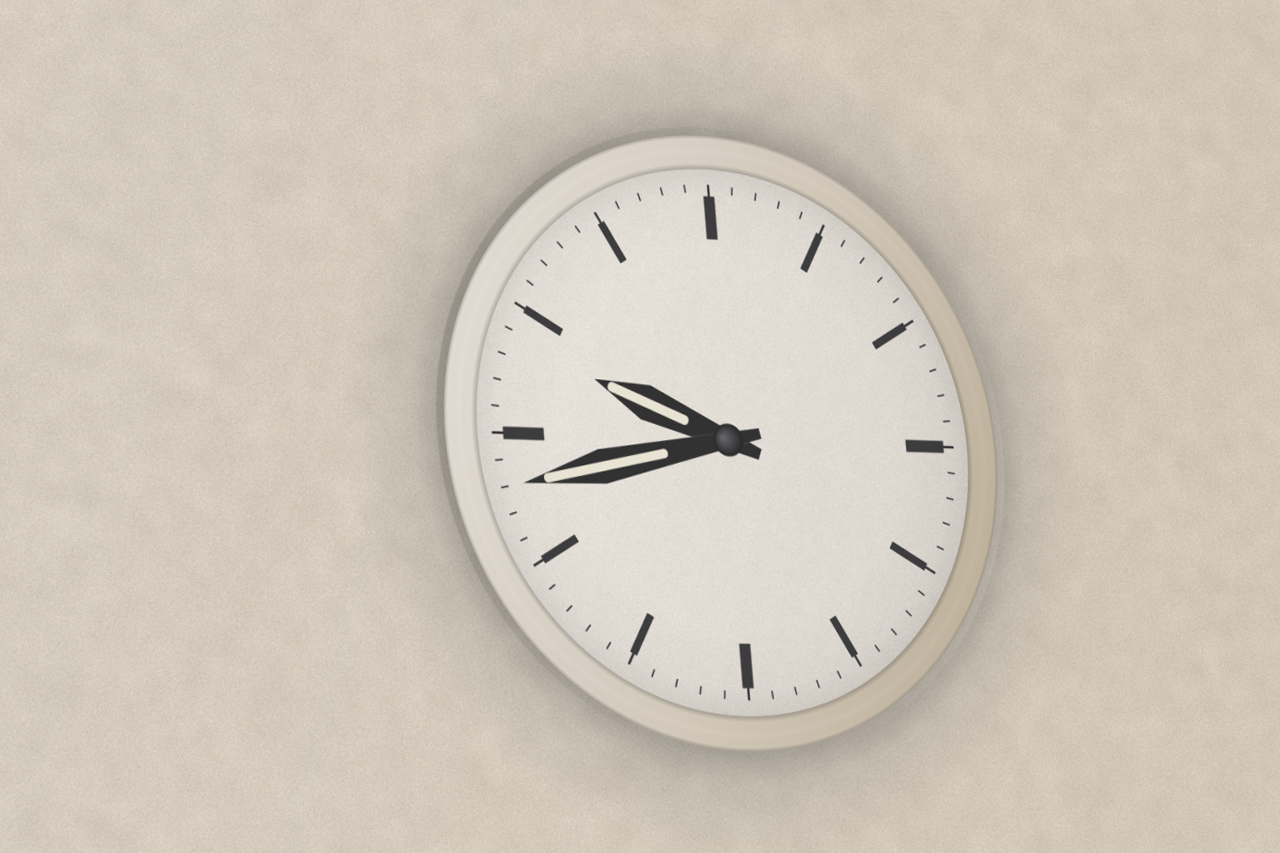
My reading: 9:43
